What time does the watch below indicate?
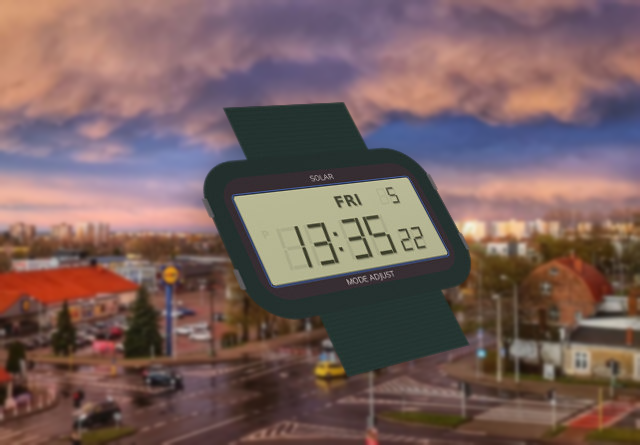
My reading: 13:35:22
